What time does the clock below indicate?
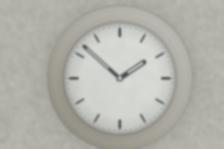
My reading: 1:52
